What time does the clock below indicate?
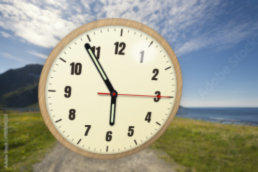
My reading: 5:54:15
